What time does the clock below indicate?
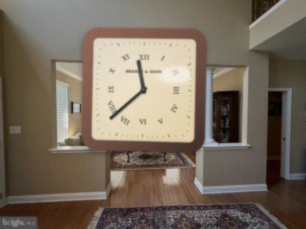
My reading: 11:38
